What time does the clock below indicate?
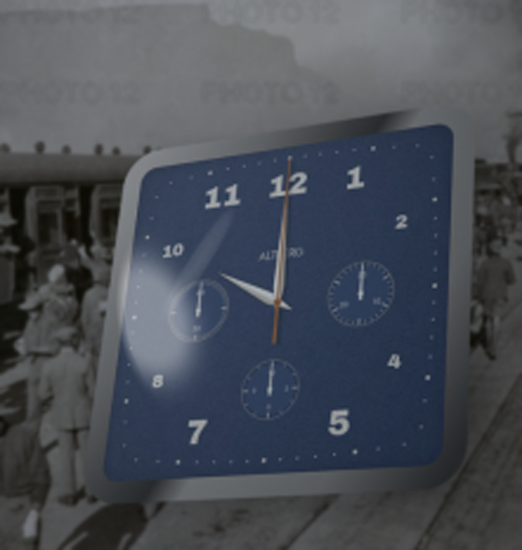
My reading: 10:00
